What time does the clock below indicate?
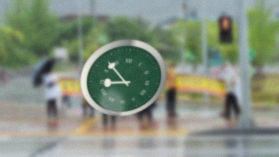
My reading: 8:53
